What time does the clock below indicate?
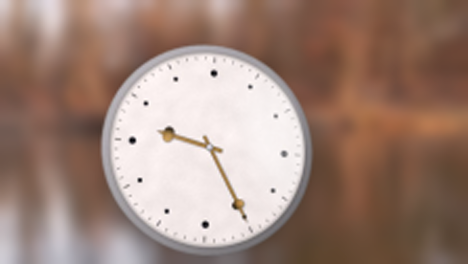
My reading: 9:25
